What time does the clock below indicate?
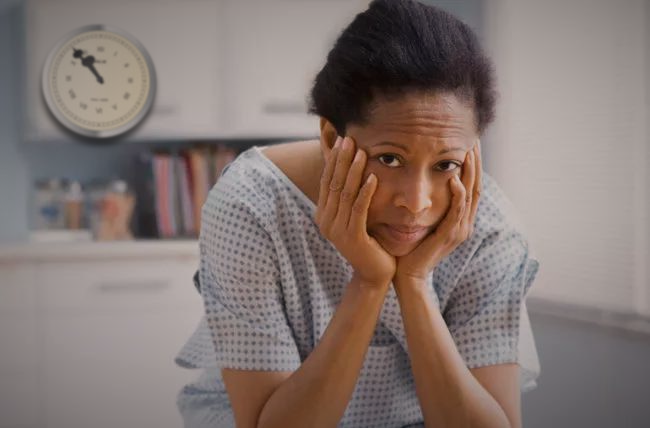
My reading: 10:53
